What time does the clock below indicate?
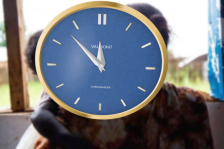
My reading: 11:53
